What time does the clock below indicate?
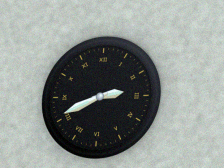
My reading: 2:41
